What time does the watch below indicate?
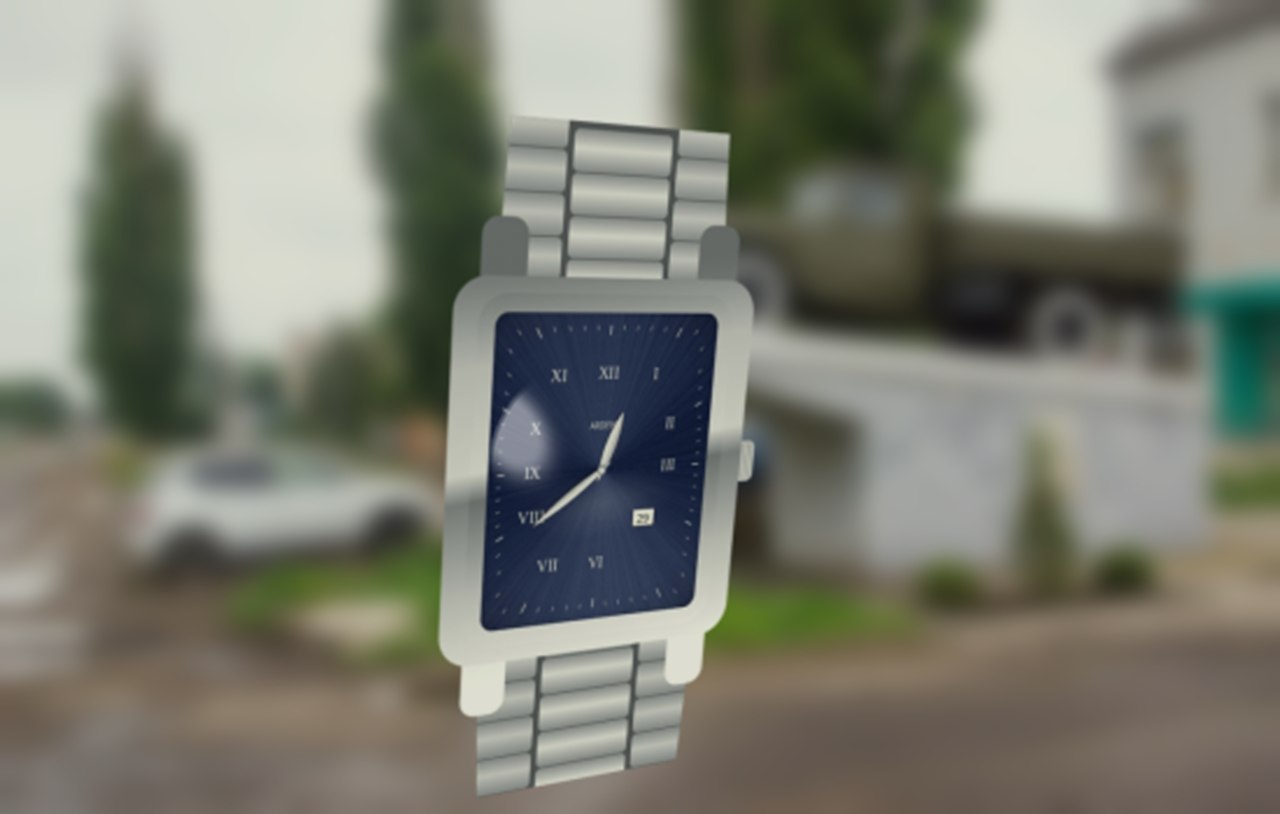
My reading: 12:39
